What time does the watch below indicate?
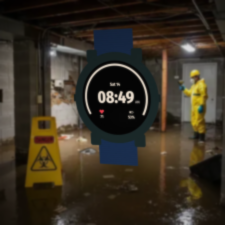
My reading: 8:49
